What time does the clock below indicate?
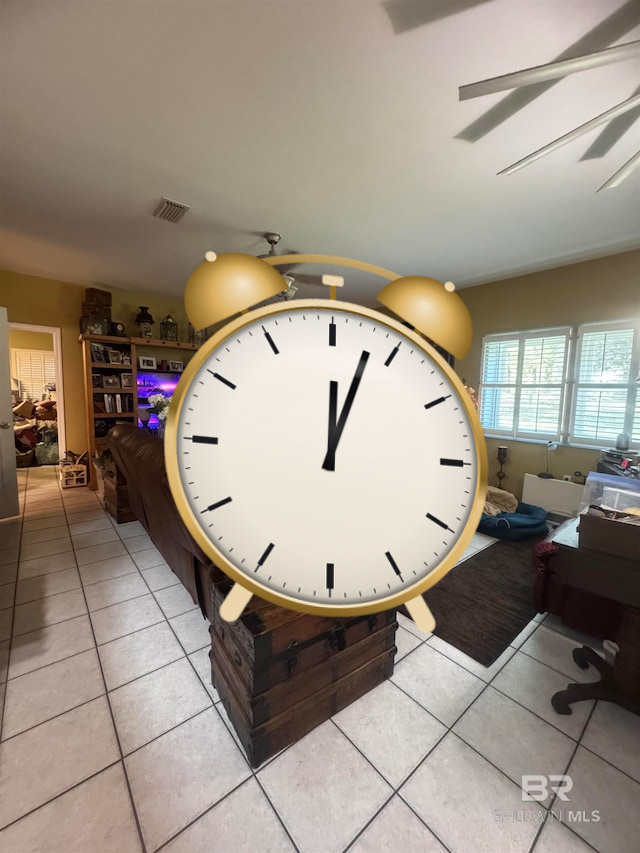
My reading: 12:03
